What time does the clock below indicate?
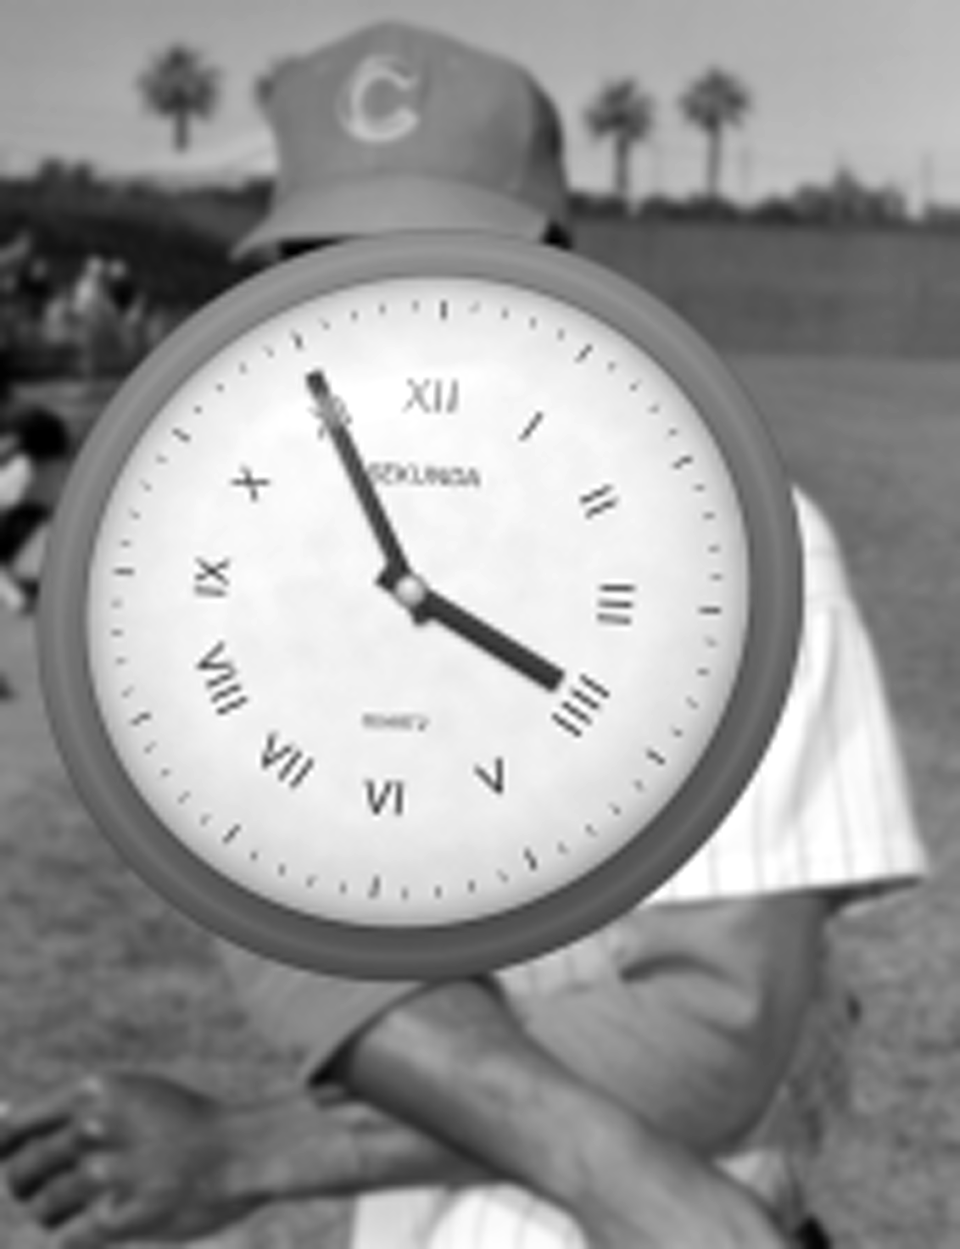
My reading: 3:55
